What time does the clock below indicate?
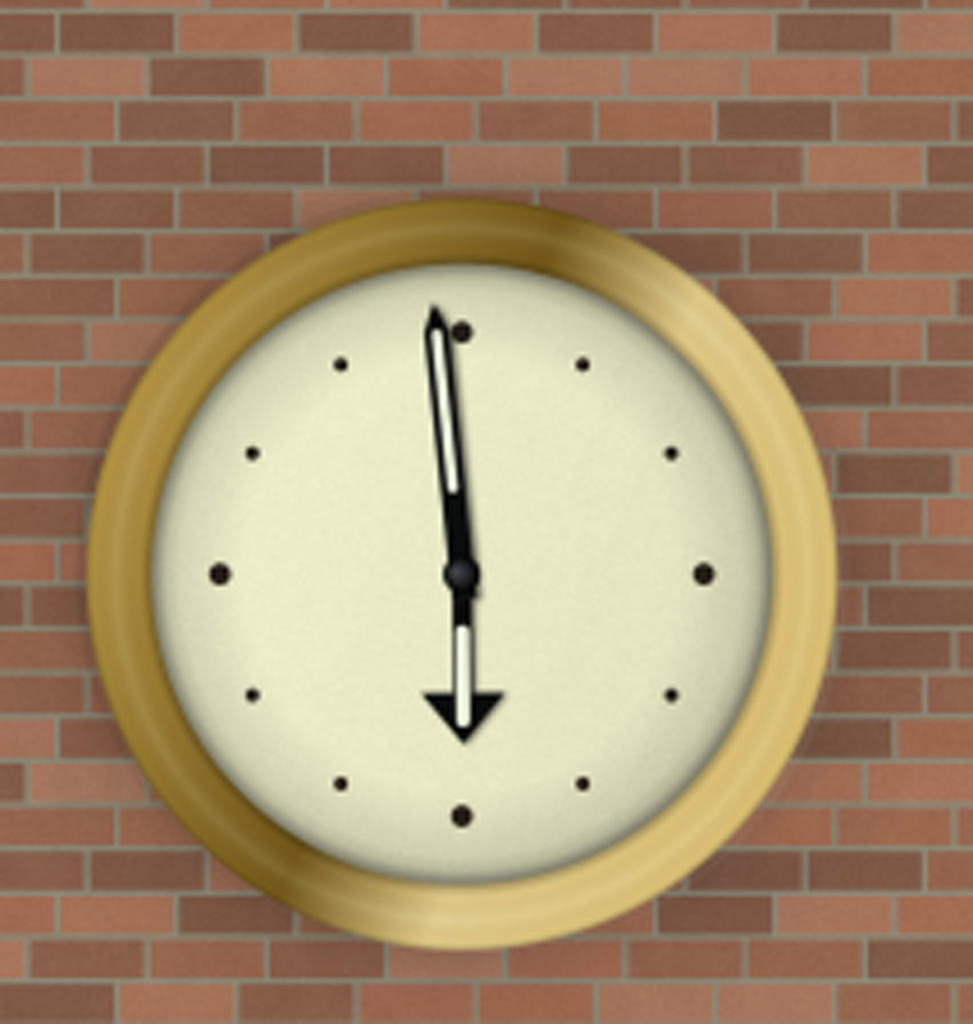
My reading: 5:59
